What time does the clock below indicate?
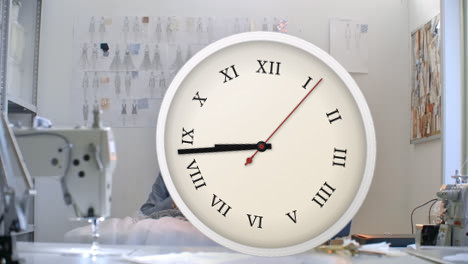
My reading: 8:43:06
